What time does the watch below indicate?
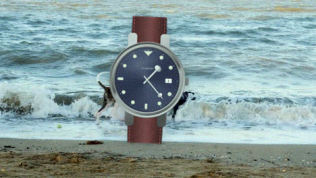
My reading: 1:23
